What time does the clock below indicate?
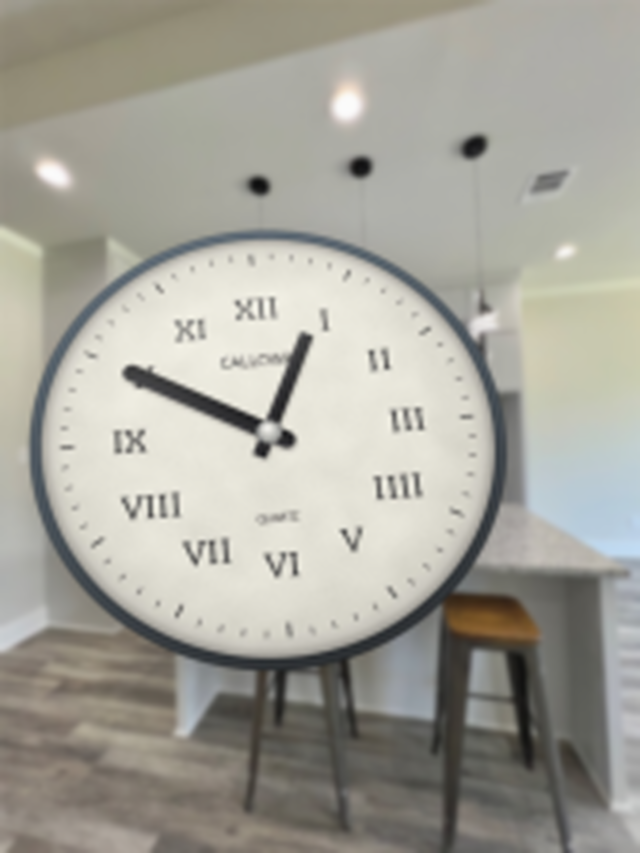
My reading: 12:50
